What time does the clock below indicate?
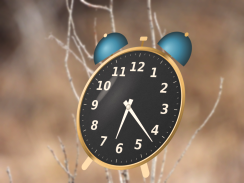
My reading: 6:22
